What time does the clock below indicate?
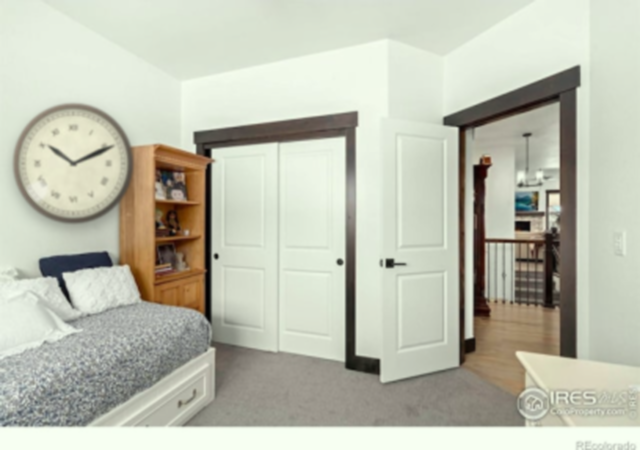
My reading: 10:11
